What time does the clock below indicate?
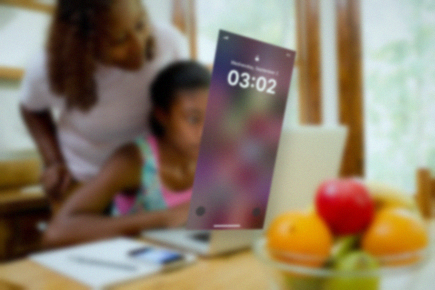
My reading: 3:02
